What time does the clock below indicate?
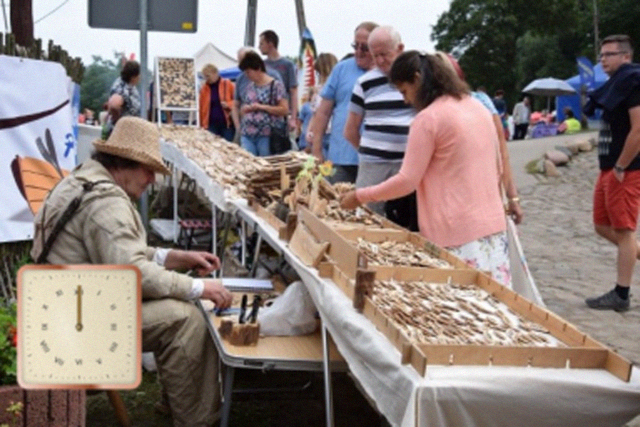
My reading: 12:00
